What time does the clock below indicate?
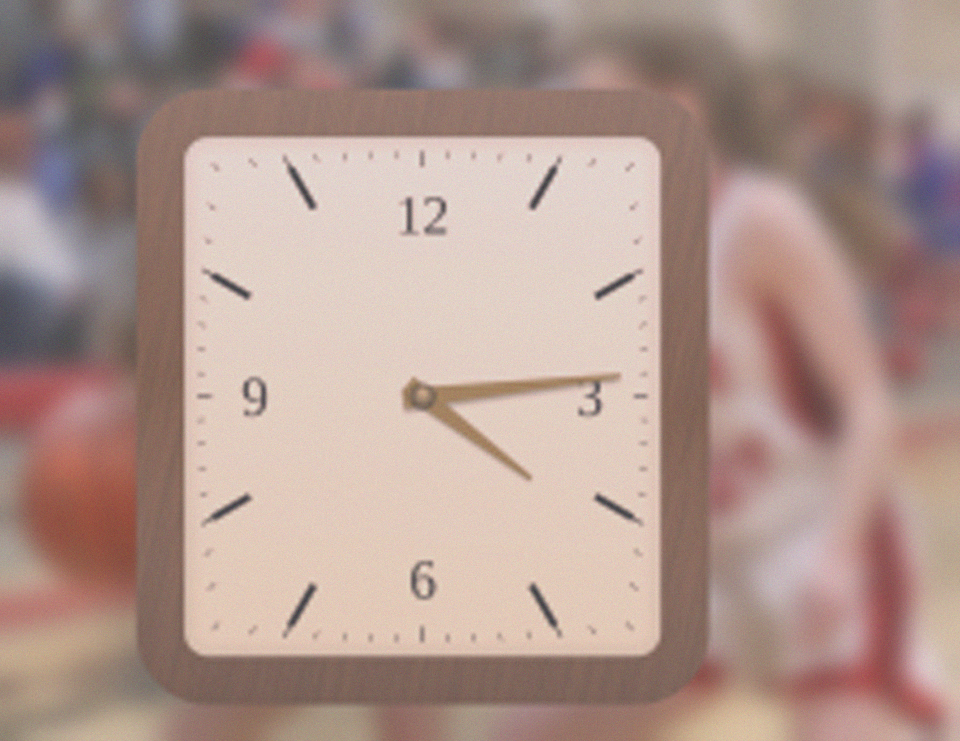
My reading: 4:14
